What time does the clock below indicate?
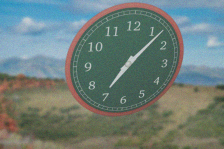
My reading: 7:07
